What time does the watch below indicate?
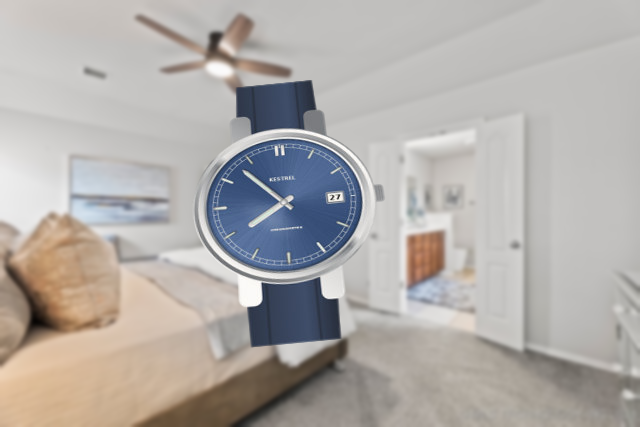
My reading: 7:53
